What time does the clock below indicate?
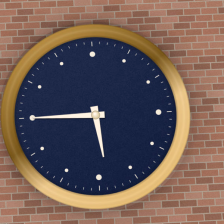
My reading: 5:45
